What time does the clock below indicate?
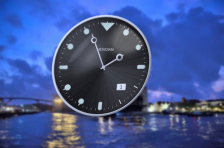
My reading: 1:56
